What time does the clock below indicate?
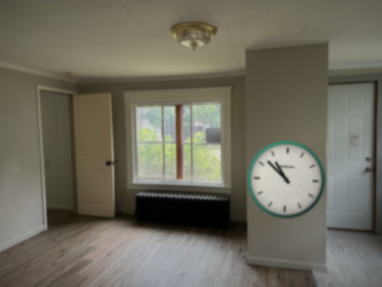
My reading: 10:52
